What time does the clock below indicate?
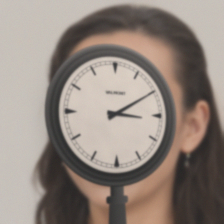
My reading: 3:10
